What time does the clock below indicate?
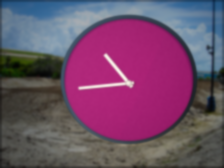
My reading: 10:44
